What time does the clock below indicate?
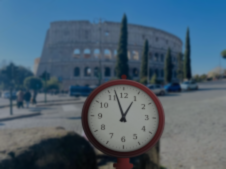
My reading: 12:57
